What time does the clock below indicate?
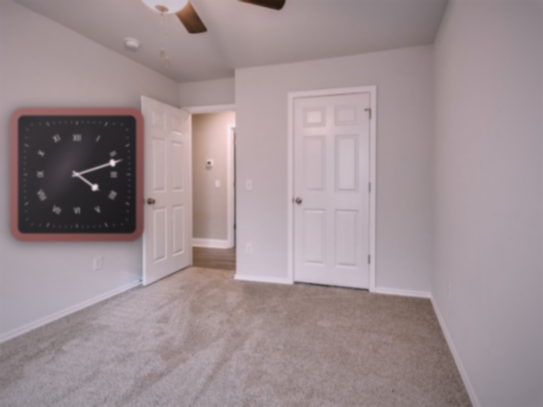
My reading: 4:12
